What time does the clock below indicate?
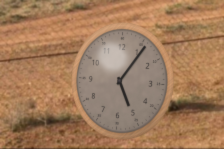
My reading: 5:06
